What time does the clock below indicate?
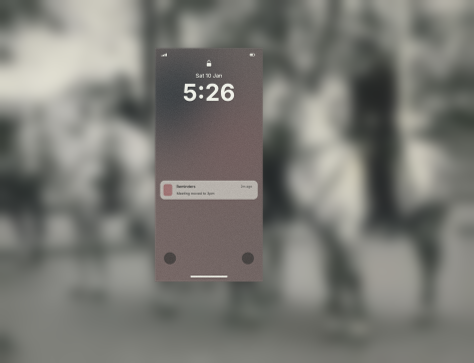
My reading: 5:26
